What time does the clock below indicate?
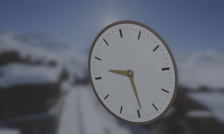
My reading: 9:29
